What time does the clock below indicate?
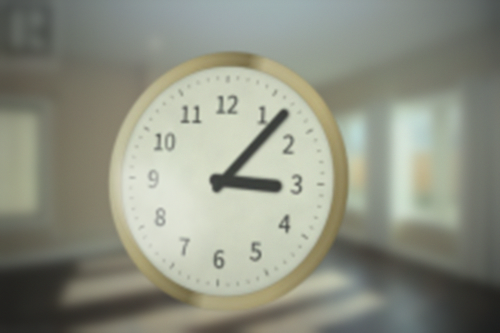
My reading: 3:07
